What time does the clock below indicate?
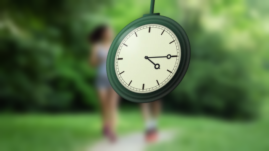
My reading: 4:15
